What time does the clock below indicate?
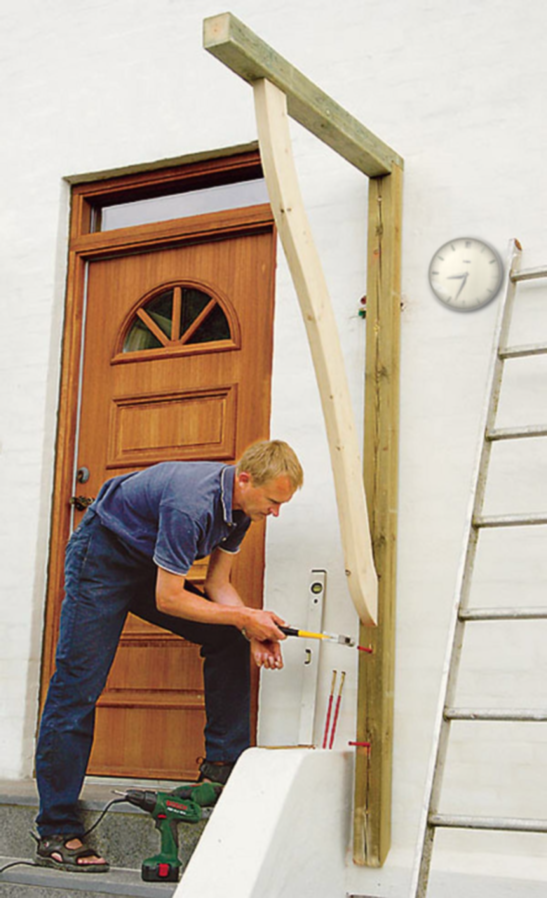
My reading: 8:33
